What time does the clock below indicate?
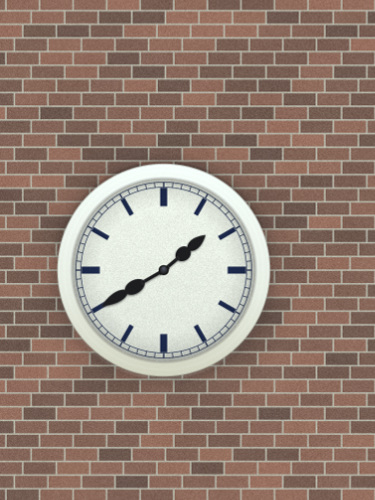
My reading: 1:40
